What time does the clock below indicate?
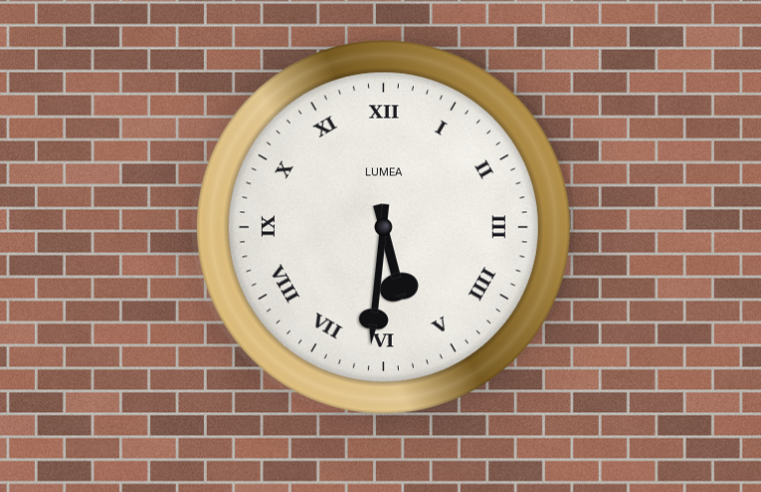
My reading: 5:31
